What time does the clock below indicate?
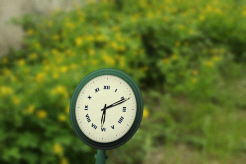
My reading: 6:11
